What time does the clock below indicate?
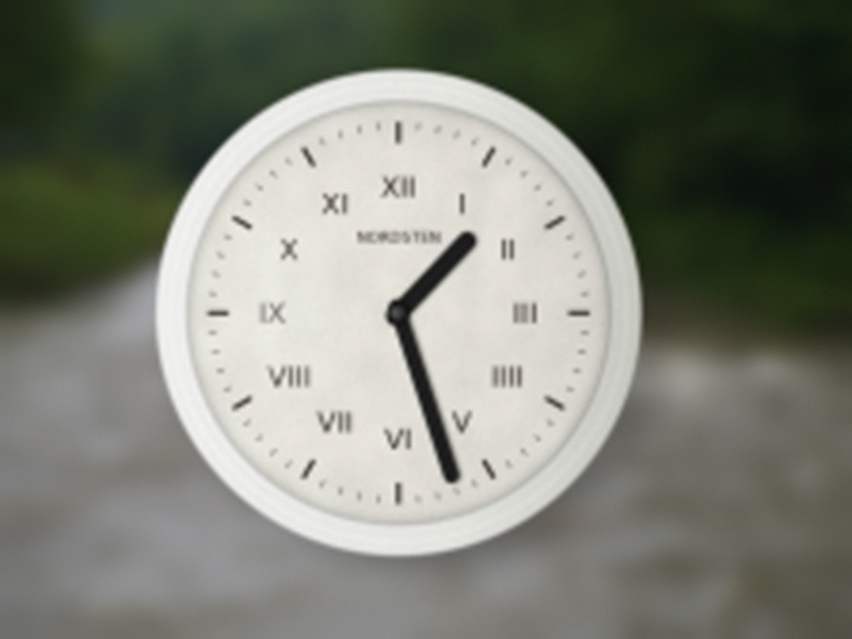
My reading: 1:27
